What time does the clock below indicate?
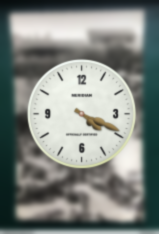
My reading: 4:19
